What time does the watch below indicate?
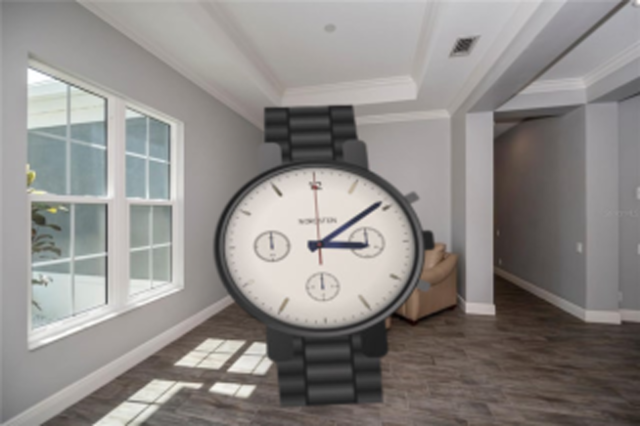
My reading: 3:09
